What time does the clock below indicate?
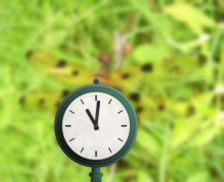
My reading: 11:01
